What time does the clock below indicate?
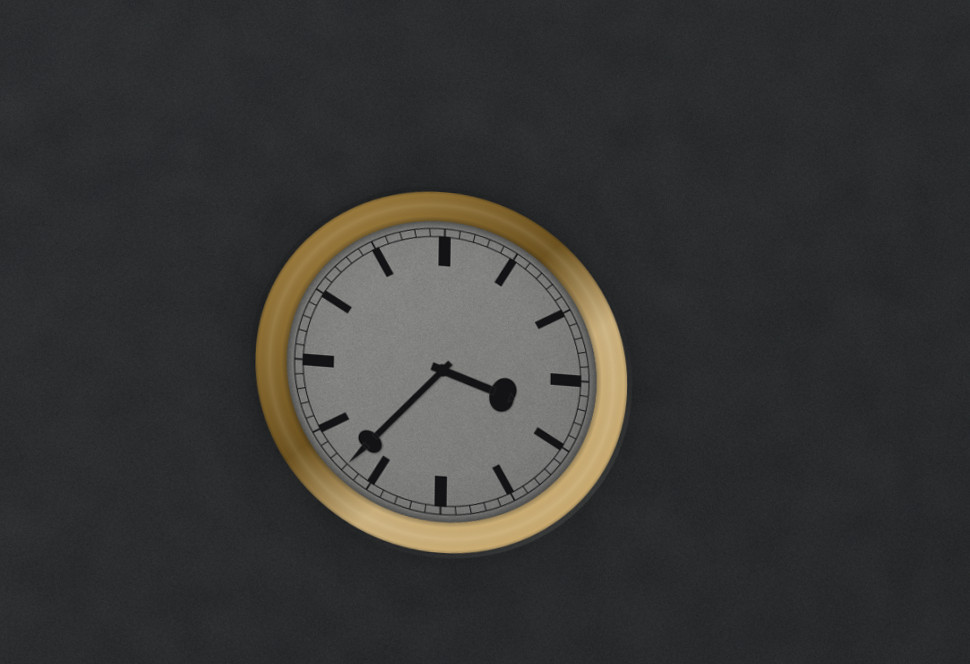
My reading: 3:37
